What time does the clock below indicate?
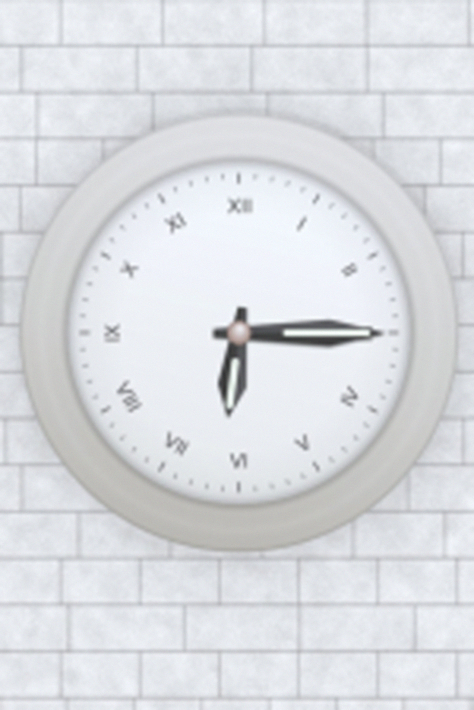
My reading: 6:15
